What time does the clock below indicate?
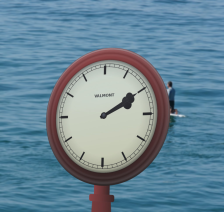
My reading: 2:10
